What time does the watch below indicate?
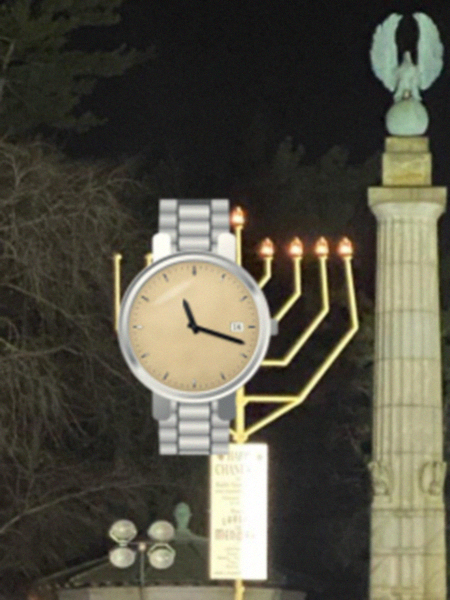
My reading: 11:18
